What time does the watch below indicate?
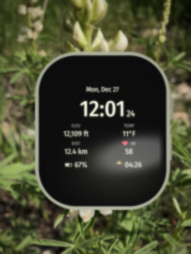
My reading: 12:01
